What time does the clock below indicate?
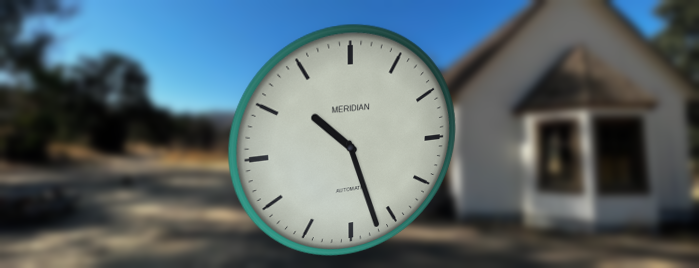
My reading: 10:27
